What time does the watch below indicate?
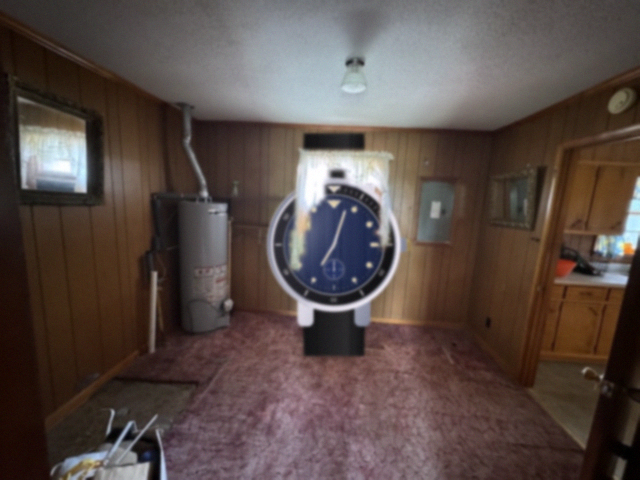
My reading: 7:03
